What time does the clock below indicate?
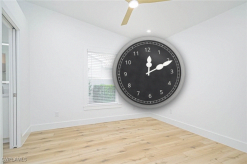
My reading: 12:11
